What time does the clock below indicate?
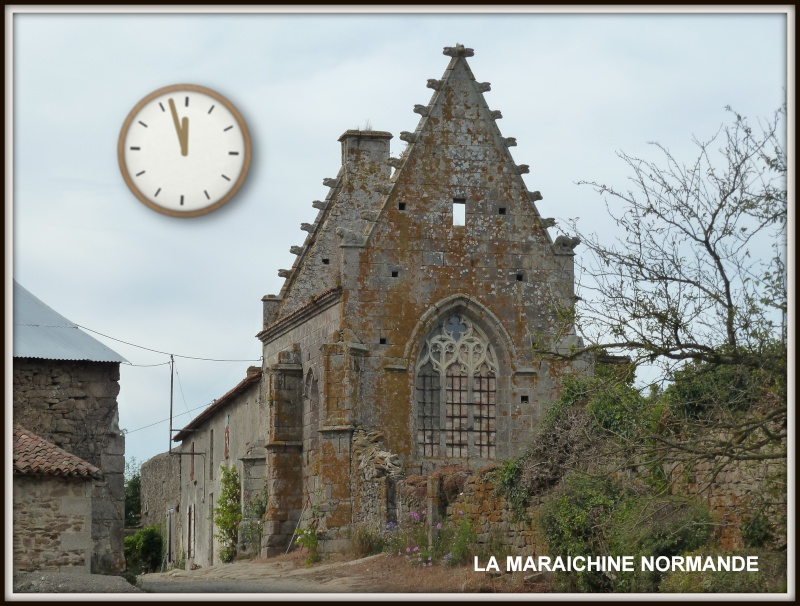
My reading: 11:57
